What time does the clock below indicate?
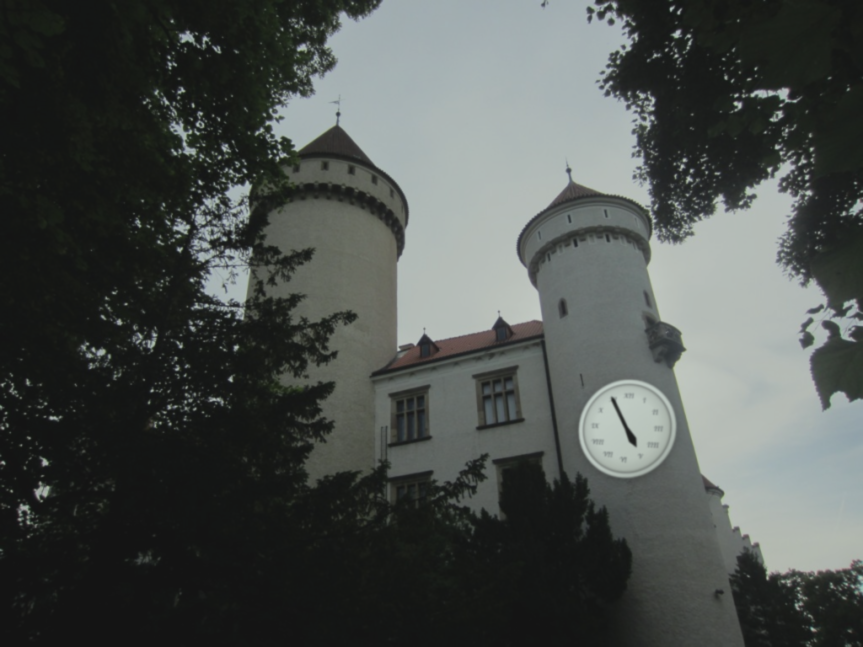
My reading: 4:55
